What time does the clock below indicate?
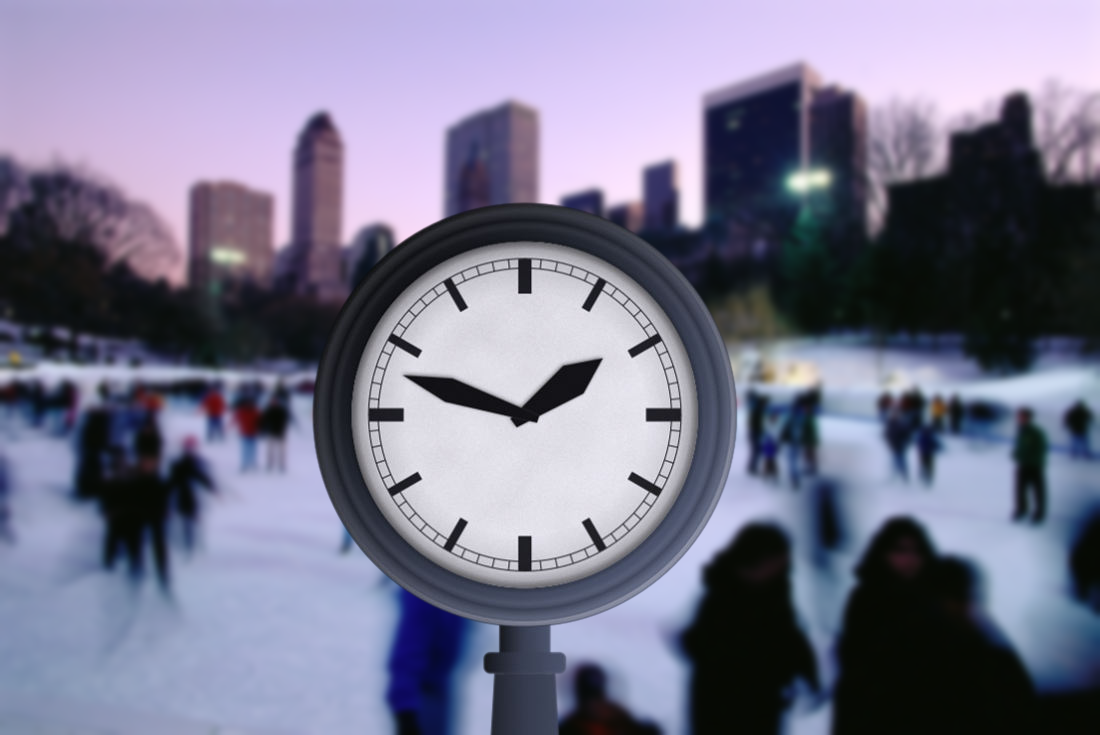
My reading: 1:48
